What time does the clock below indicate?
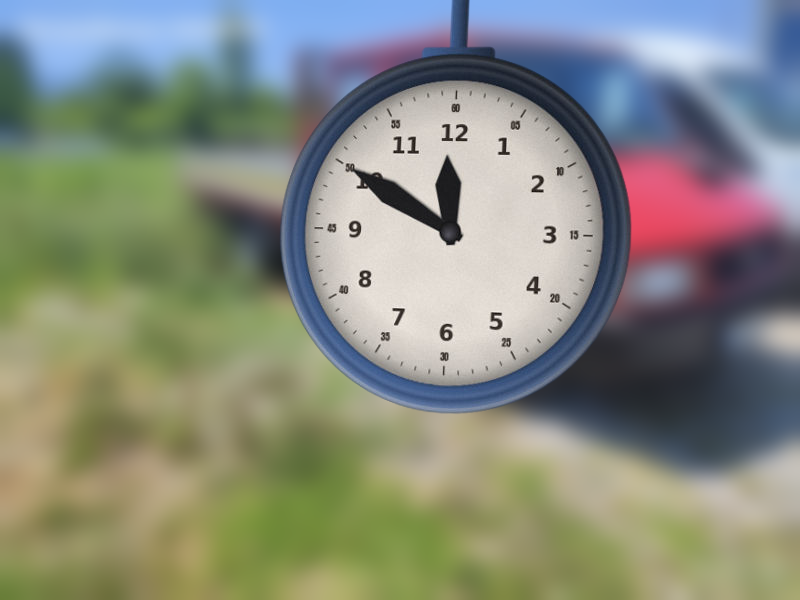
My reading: 11:50
